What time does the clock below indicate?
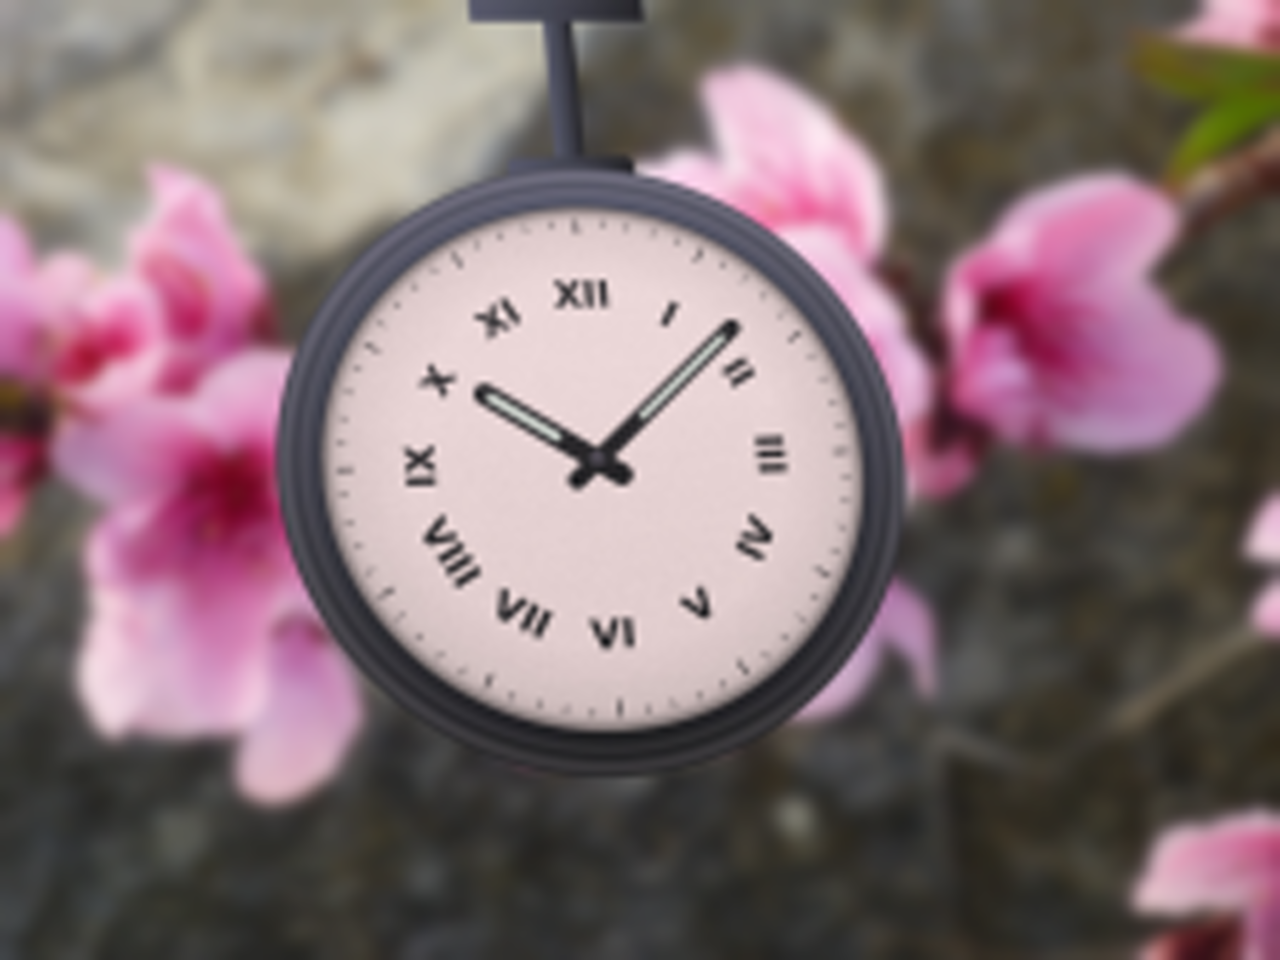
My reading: 10:08
